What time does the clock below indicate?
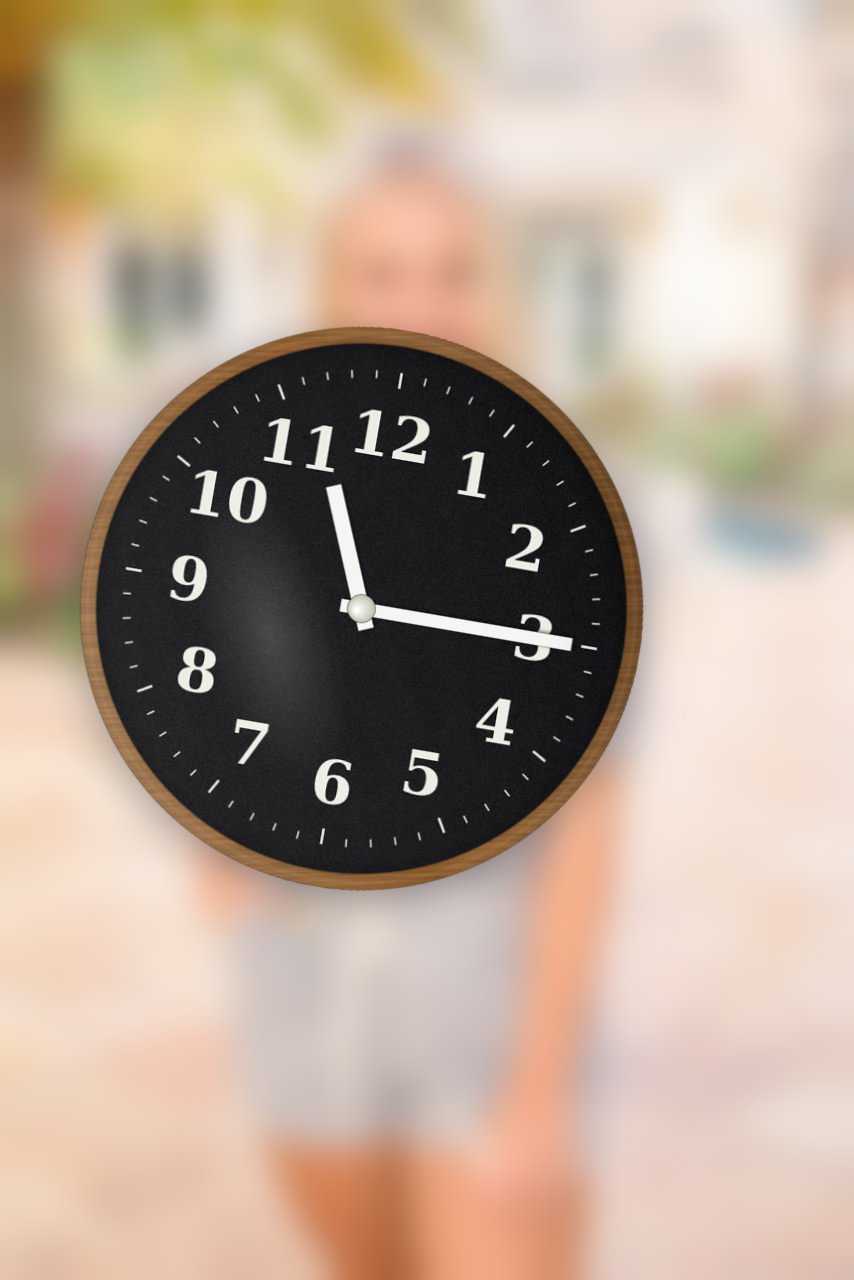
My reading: 11:15
